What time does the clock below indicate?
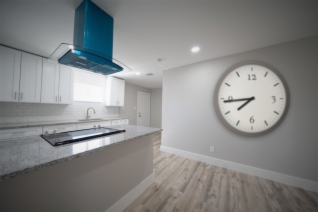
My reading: 7:44
